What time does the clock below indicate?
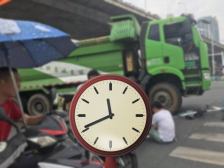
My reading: 11:41
